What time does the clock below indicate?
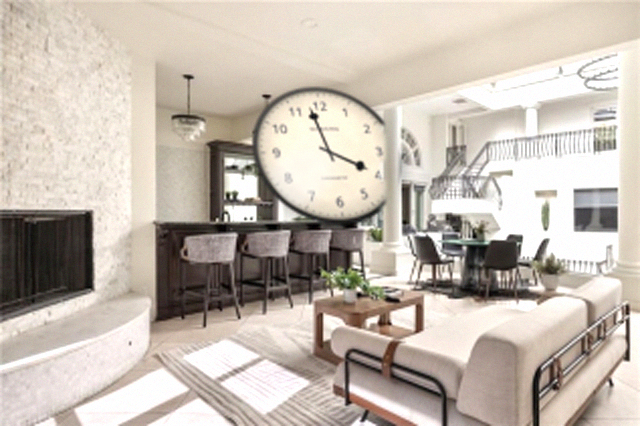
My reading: 3:58
